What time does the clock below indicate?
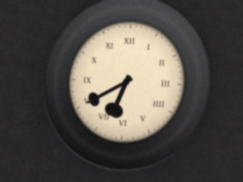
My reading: 6:40
